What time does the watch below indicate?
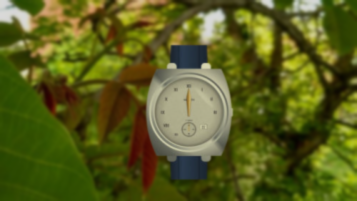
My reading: 12:00
